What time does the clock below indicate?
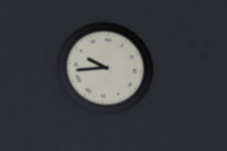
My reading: 9:43
